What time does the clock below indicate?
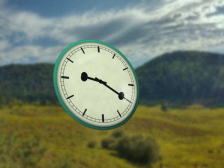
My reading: 9:20
